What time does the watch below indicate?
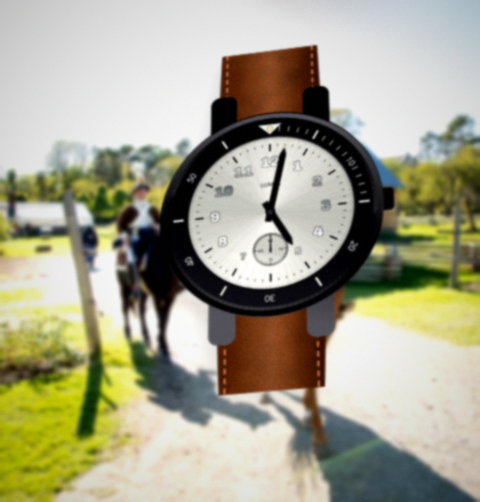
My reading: 5:02
